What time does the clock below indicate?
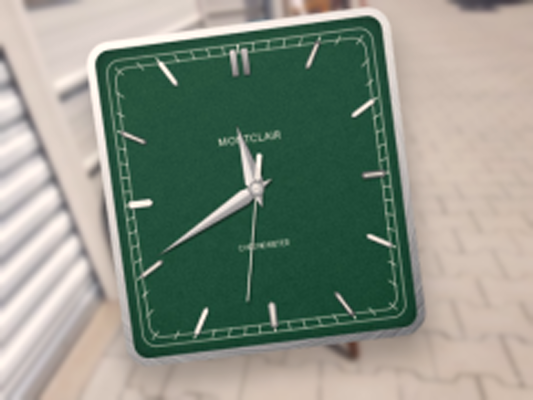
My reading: 11:40:32
